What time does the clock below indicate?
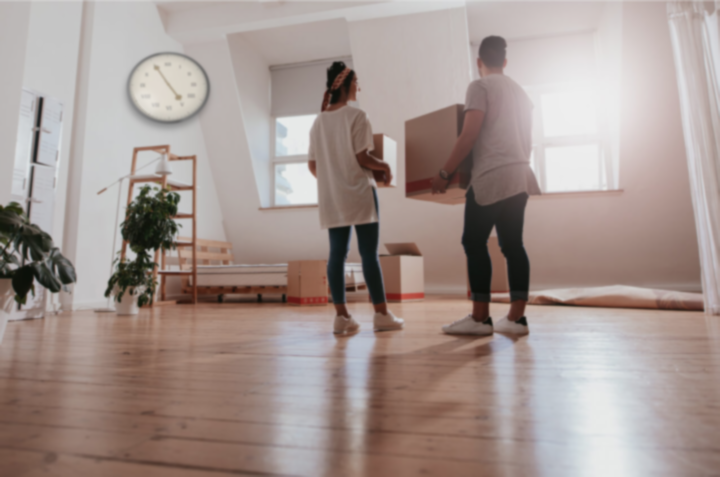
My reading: 4:55
